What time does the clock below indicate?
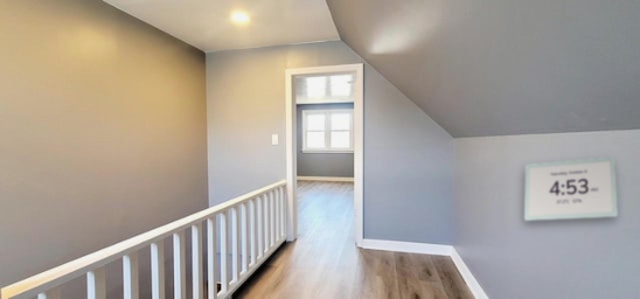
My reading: 4:53
